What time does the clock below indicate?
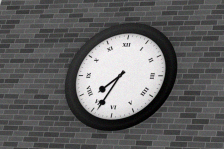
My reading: 7:34
